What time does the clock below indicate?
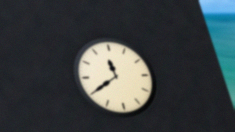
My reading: 11:40
